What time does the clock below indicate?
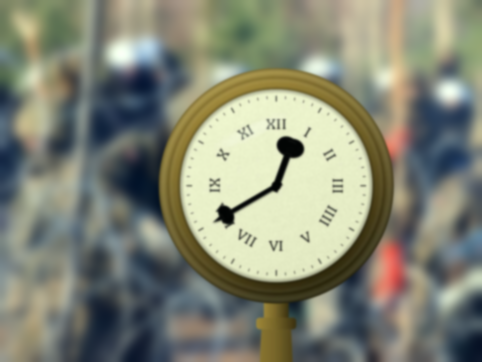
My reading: 12:40
